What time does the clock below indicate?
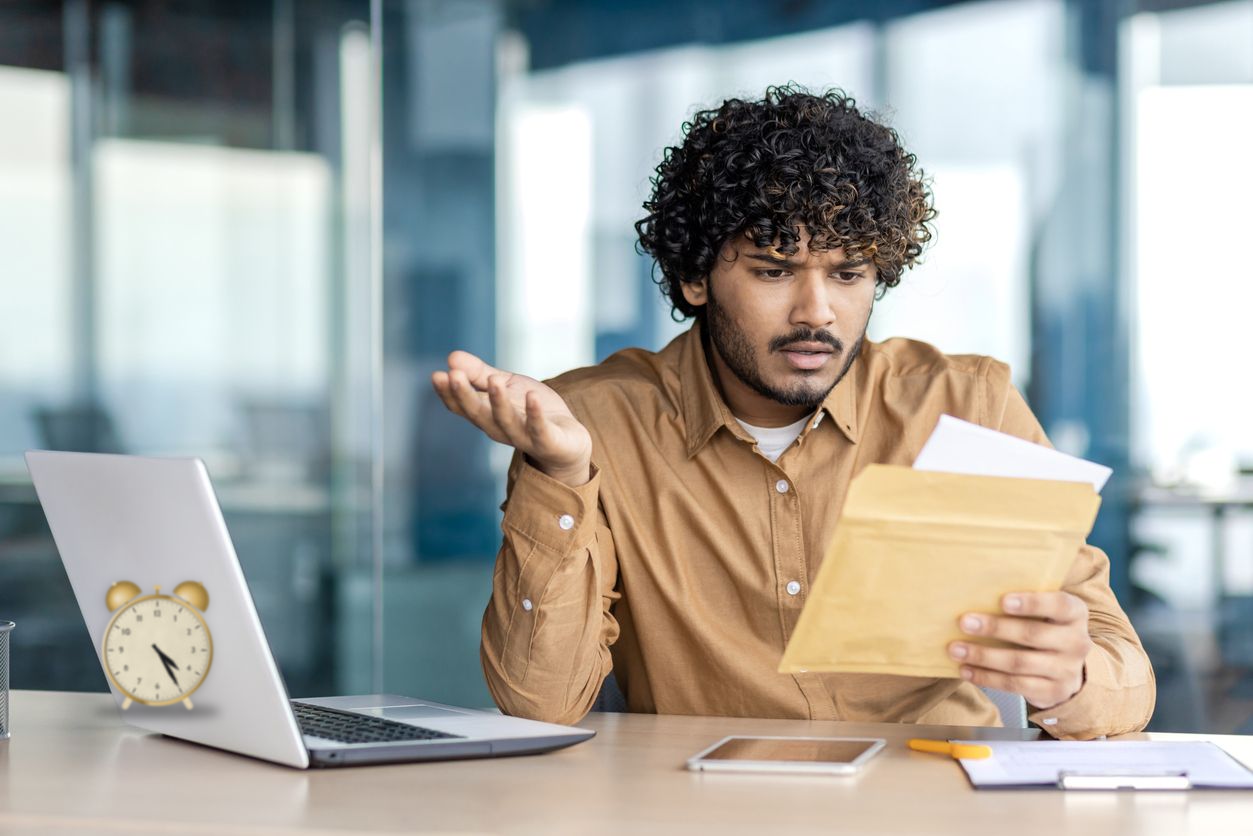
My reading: 4:25
